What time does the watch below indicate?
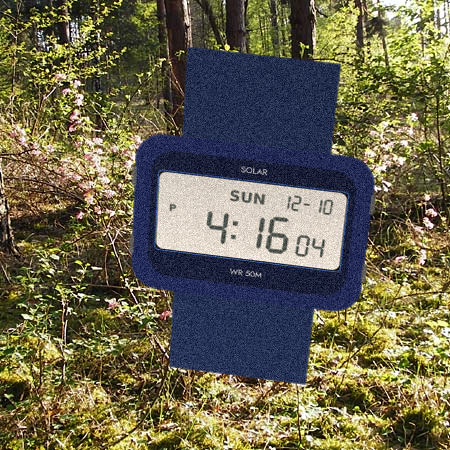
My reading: 4:16:04
